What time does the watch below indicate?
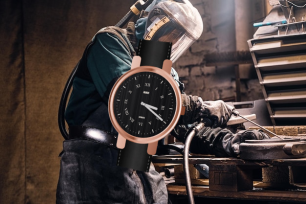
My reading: 3:20
